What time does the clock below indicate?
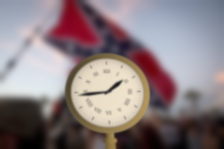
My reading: 1:44
